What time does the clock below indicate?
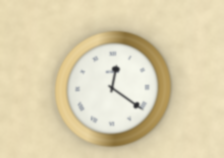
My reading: 12:21
